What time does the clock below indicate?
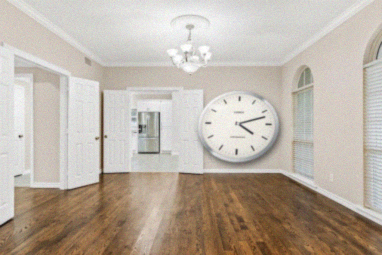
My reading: 4:12
